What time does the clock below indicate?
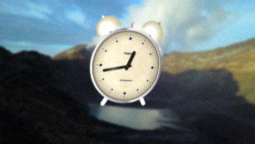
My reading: 12:43
